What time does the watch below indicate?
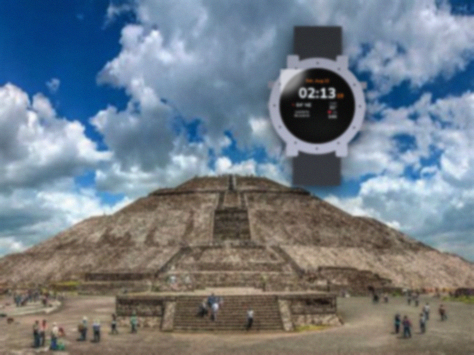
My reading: 2:13
